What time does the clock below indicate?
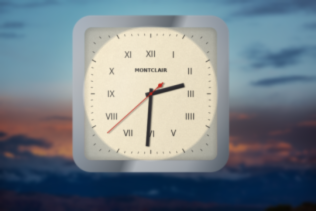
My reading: 2:30:38
